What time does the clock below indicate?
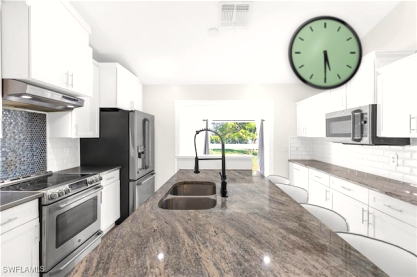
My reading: 5:30
